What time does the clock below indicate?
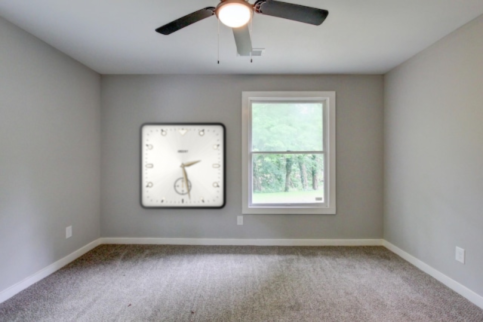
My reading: 2:28
